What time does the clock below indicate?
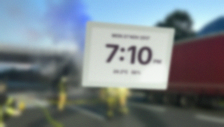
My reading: 7:10
